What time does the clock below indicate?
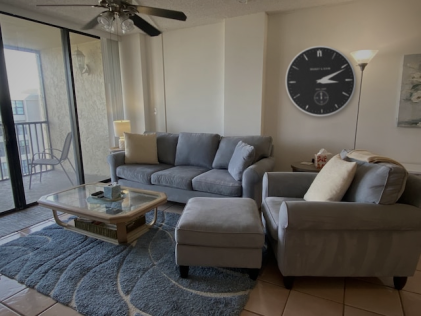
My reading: 3:11
